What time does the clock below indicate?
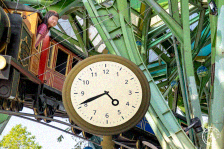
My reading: 4:41
